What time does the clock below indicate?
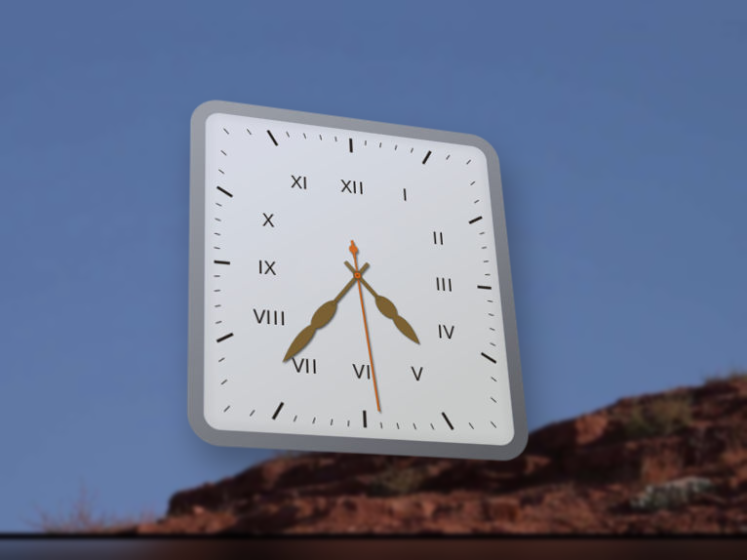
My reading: 4:36:29
